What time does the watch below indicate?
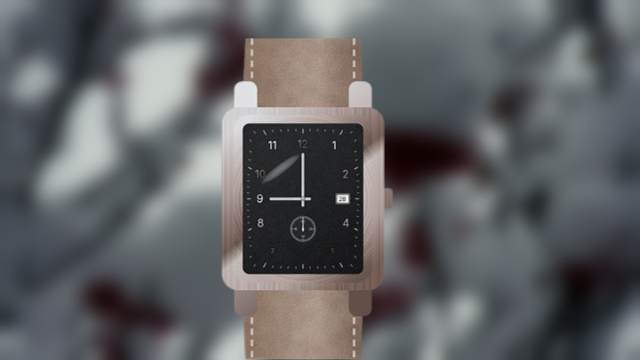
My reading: 9:00
